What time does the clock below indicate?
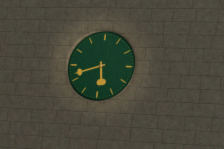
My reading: 5:42
